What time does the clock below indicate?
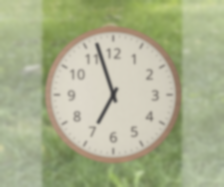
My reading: 6:57
